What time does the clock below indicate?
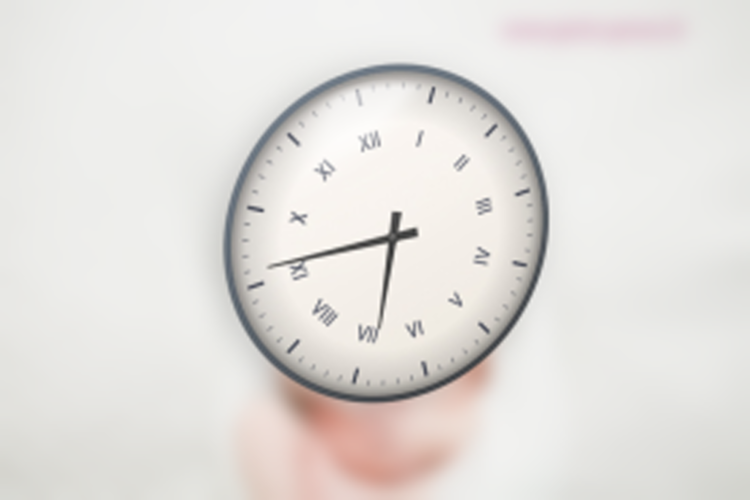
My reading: 6:46
